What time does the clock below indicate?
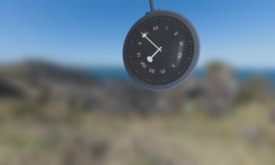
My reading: 7:54
